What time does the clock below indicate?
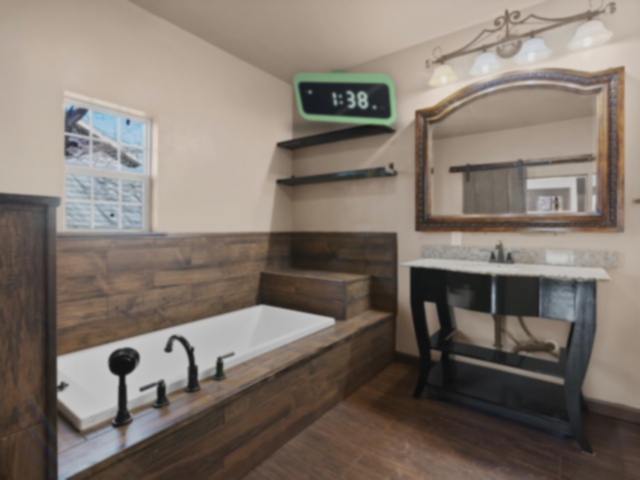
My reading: 1:38
